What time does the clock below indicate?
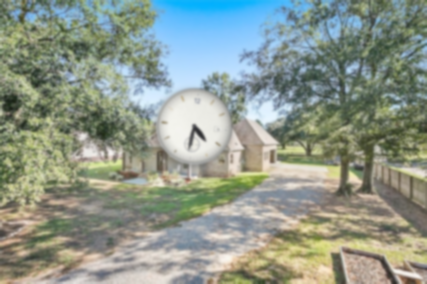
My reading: 4:31
